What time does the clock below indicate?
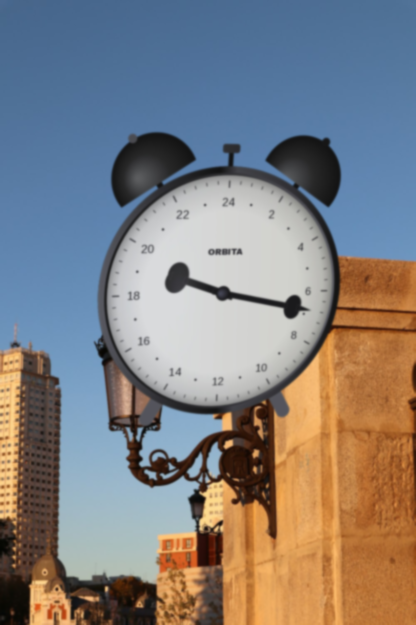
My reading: 19:17
